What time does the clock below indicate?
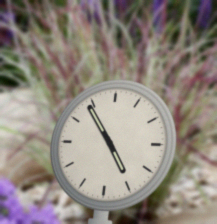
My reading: 4:54
